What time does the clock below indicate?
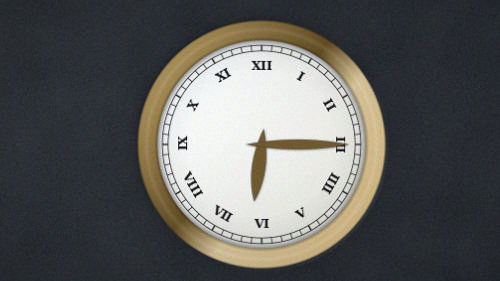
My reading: 6:15
